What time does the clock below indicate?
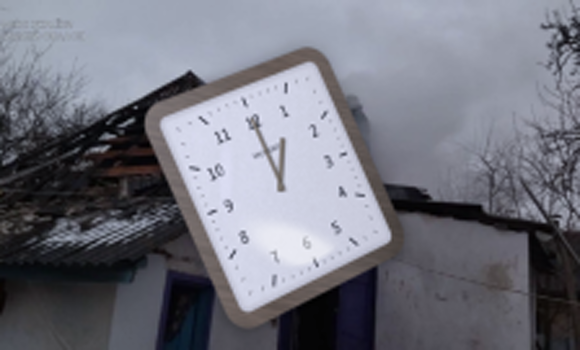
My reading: 1:00
